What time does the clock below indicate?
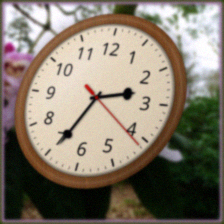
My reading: 2:34:21
